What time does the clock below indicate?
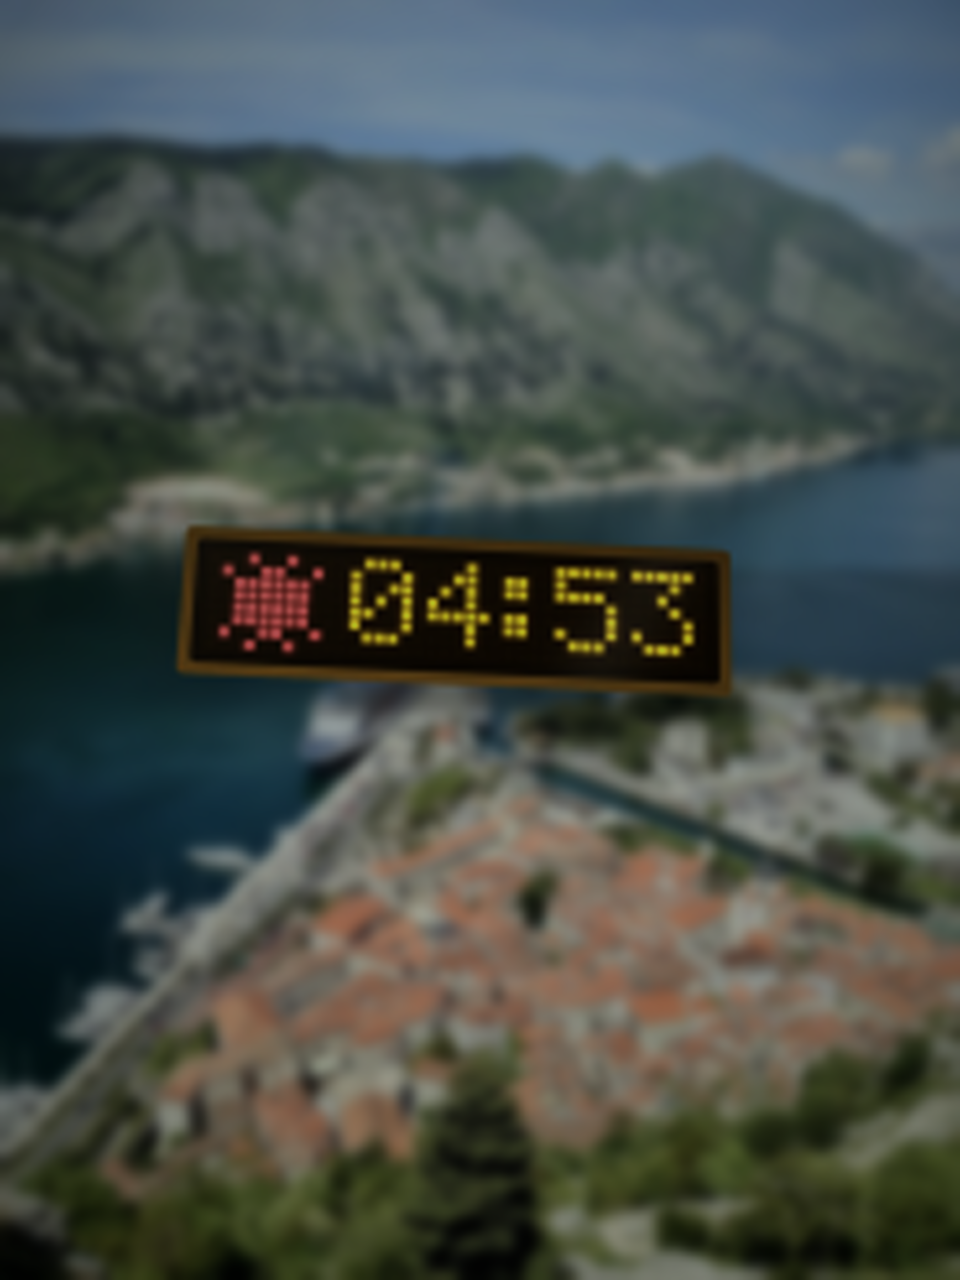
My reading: 4:53
